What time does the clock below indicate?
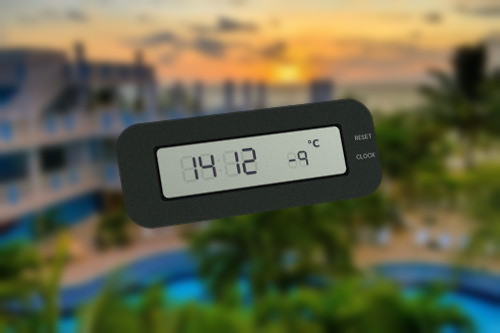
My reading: 14:12
